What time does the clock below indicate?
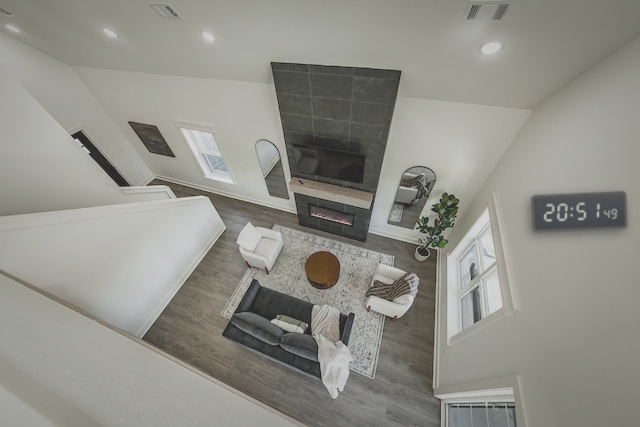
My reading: 20:51:49
